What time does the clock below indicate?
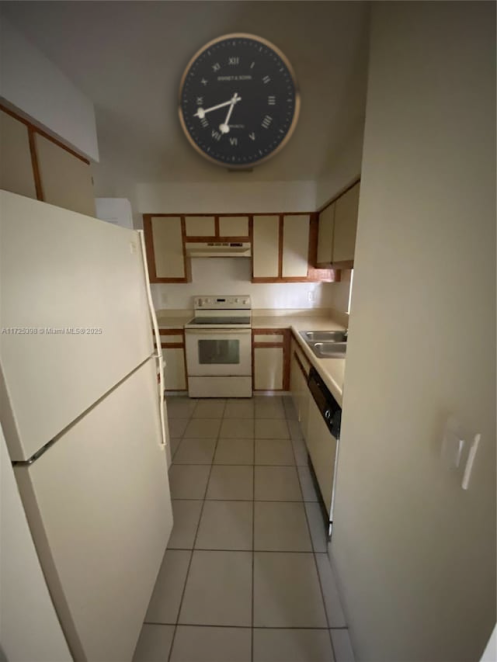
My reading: 6:42
